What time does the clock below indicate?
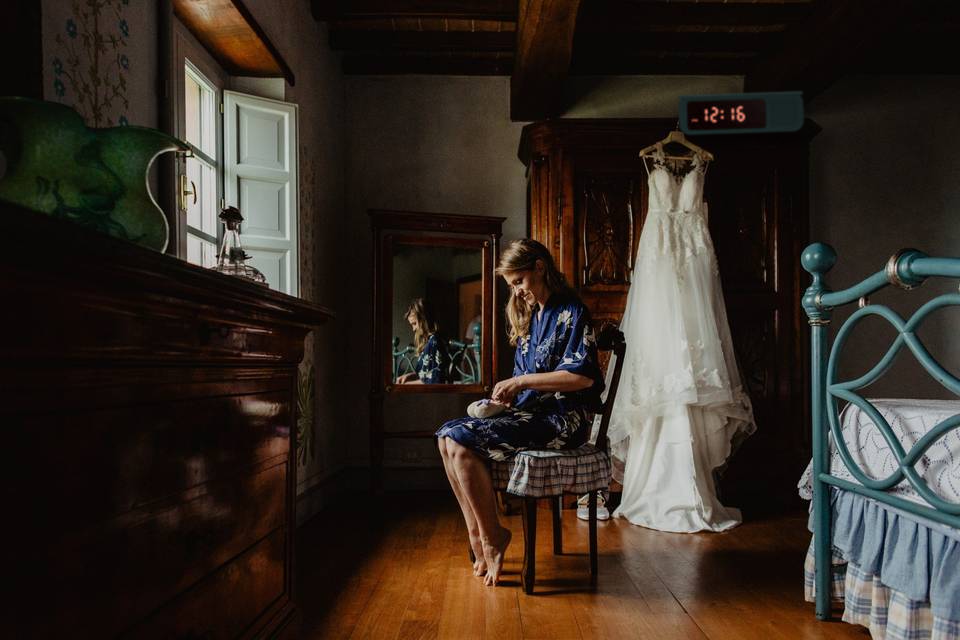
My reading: 12:16
